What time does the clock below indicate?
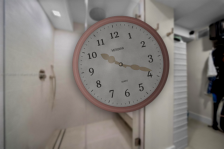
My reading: 10:19
